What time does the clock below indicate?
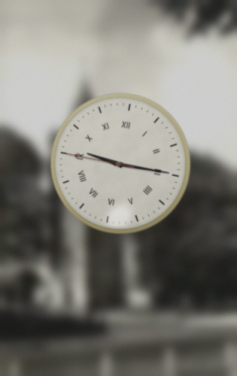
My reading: 9:14:45
